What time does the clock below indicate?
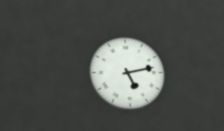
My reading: 5:13
